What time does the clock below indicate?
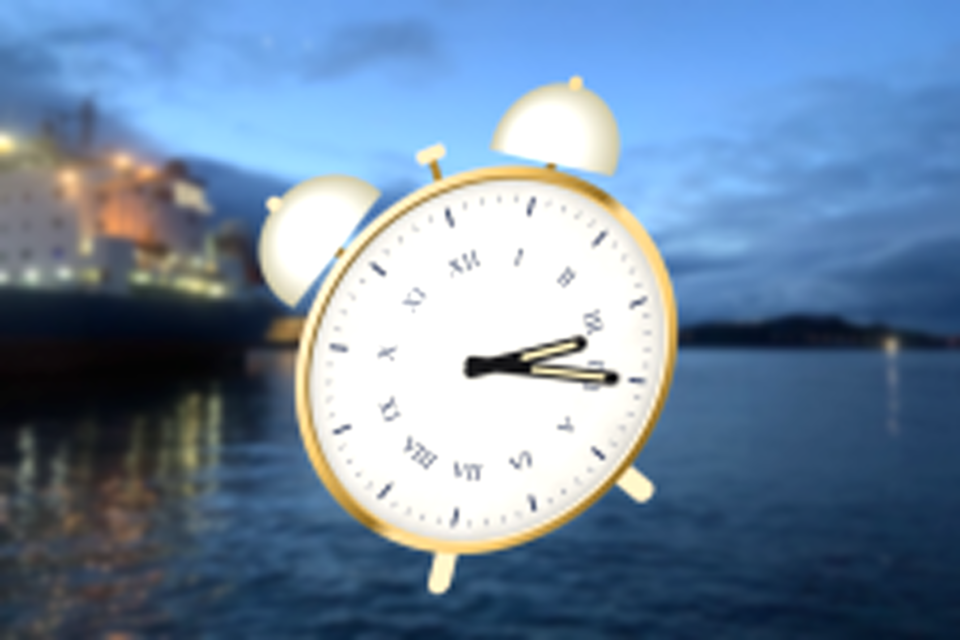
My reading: 3:20
